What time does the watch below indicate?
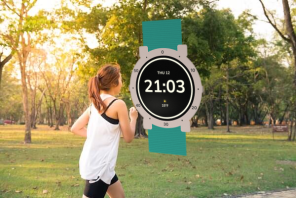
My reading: 21:03
